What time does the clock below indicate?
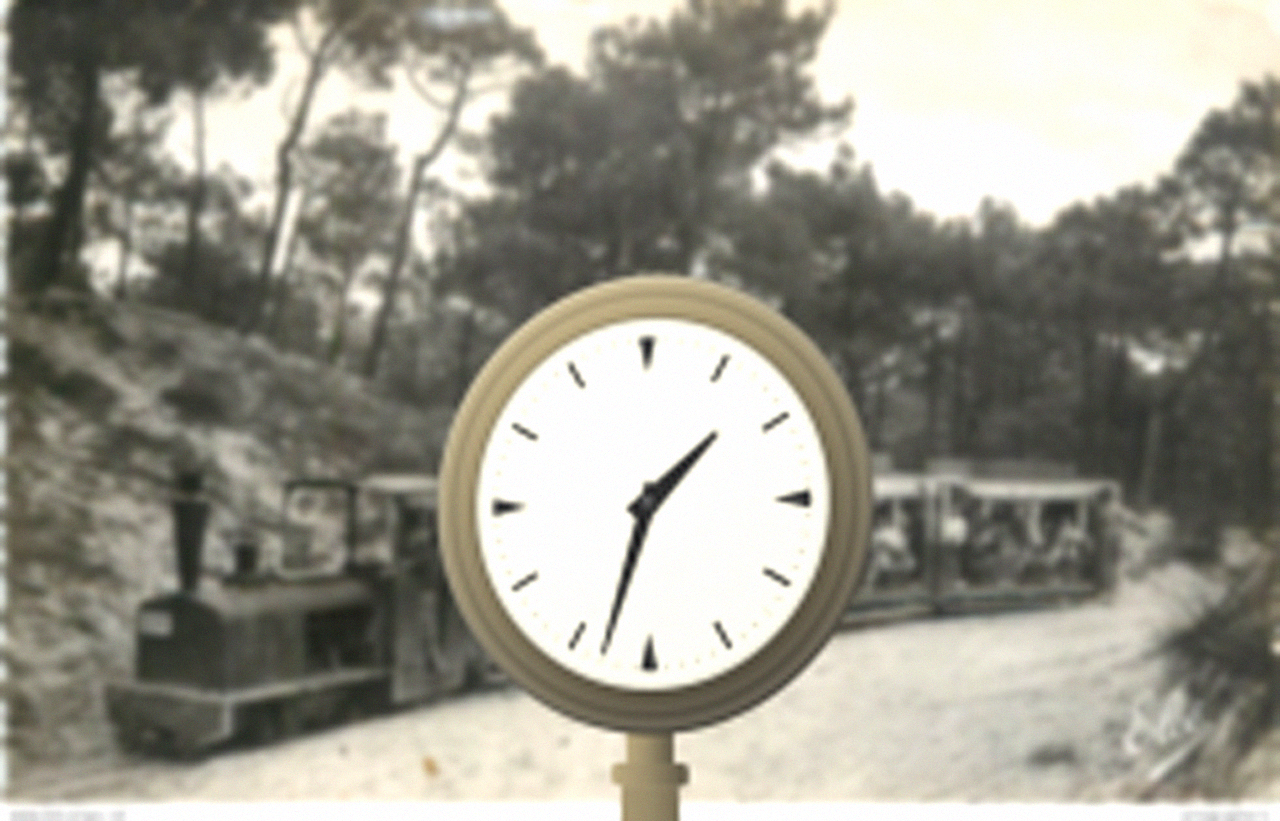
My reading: 1:33
